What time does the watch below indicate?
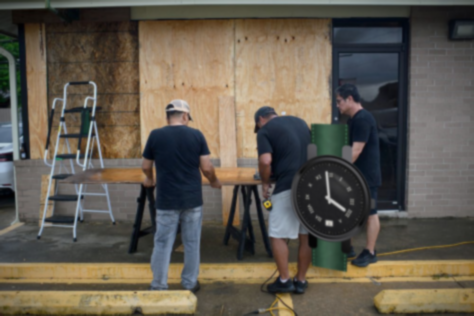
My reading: 3:59
